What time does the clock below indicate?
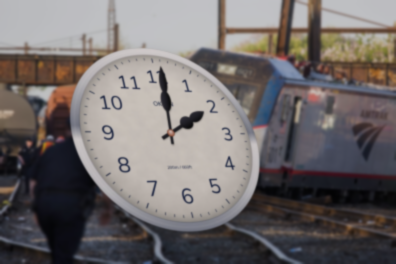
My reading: 2:01
